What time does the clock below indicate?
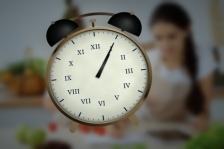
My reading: 1:05
